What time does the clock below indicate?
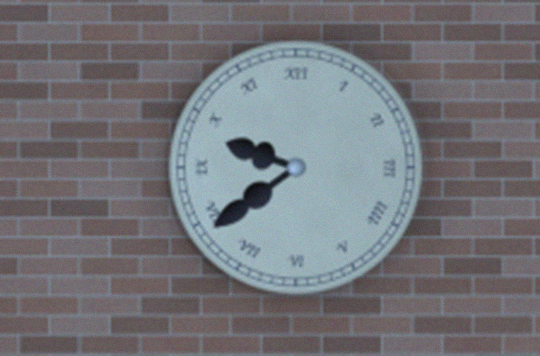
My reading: 9:39
